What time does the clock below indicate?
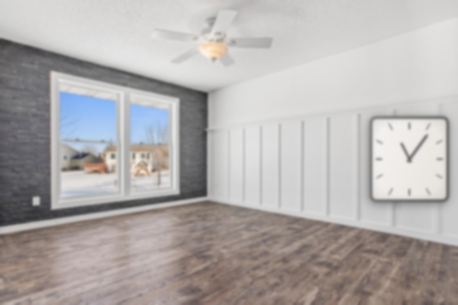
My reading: 11:06
